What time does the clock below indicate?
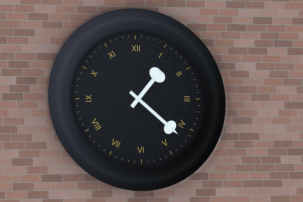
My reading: 1:22
